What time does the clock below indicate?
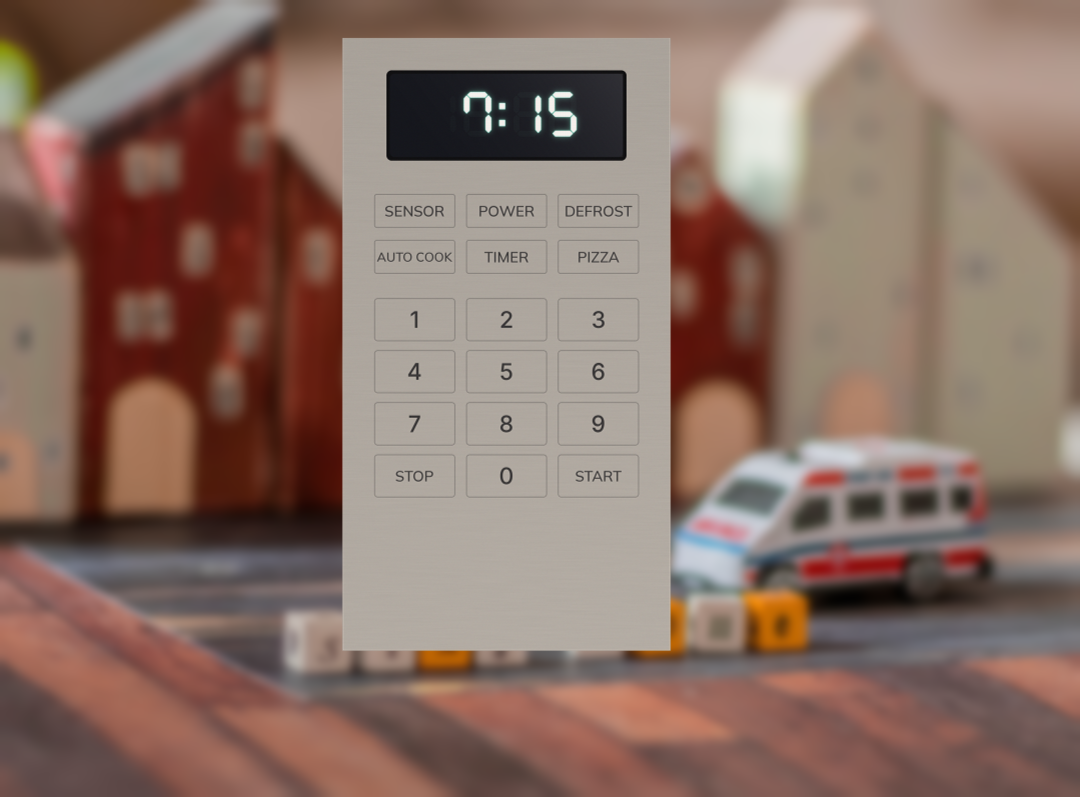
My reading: 7:15
